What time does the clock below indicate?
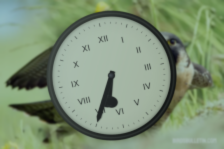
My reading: 6:35
